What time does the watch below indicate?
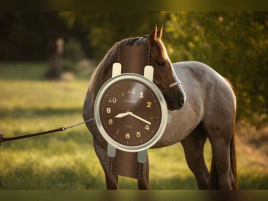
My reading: 8:18
